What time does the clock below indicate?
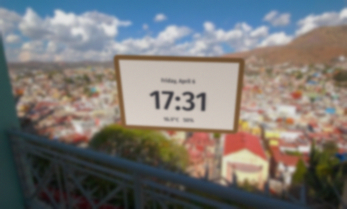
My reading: 17:31
